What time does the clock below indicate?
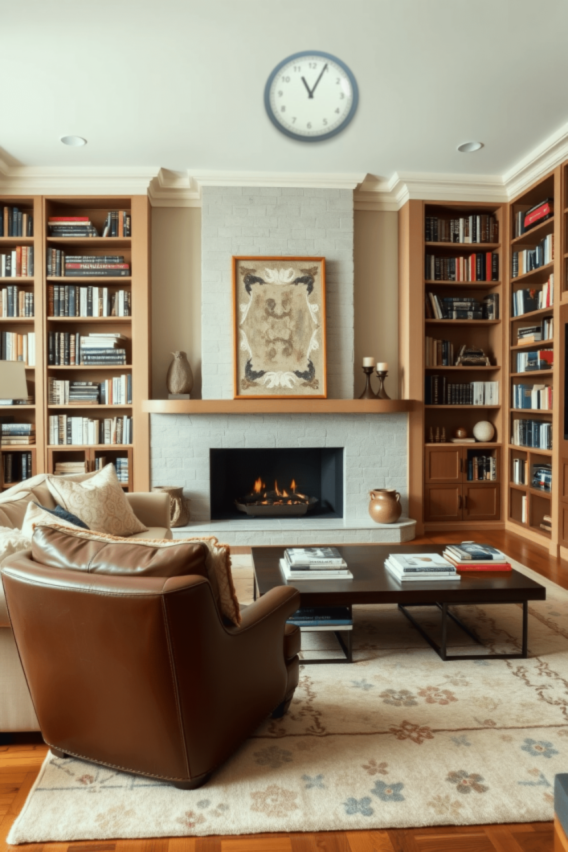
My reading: 11:04
